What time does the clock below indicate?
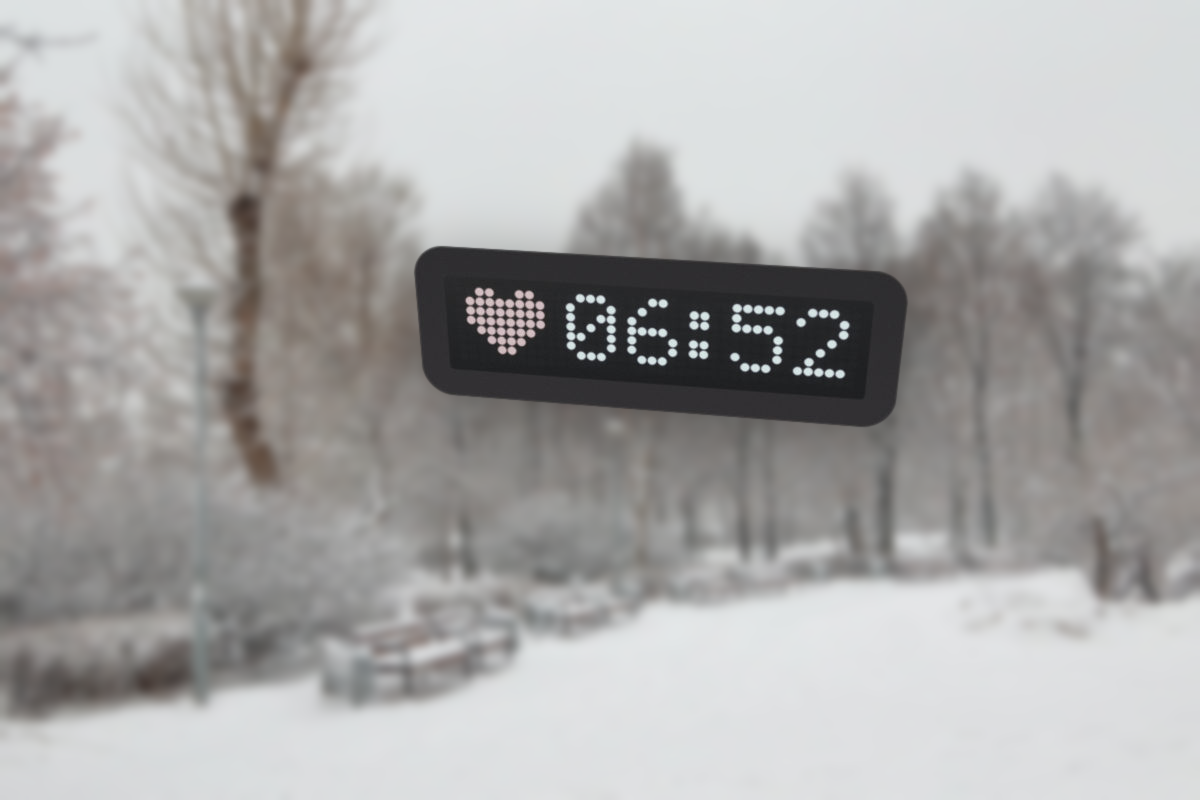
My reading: 6:52
